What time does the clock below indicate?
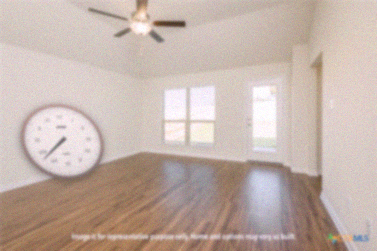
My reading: 7:38
